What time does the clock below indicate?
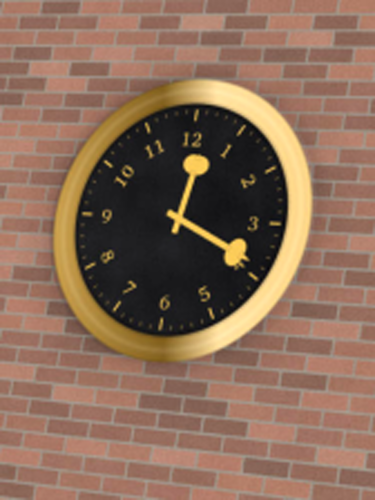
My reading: 12:19
